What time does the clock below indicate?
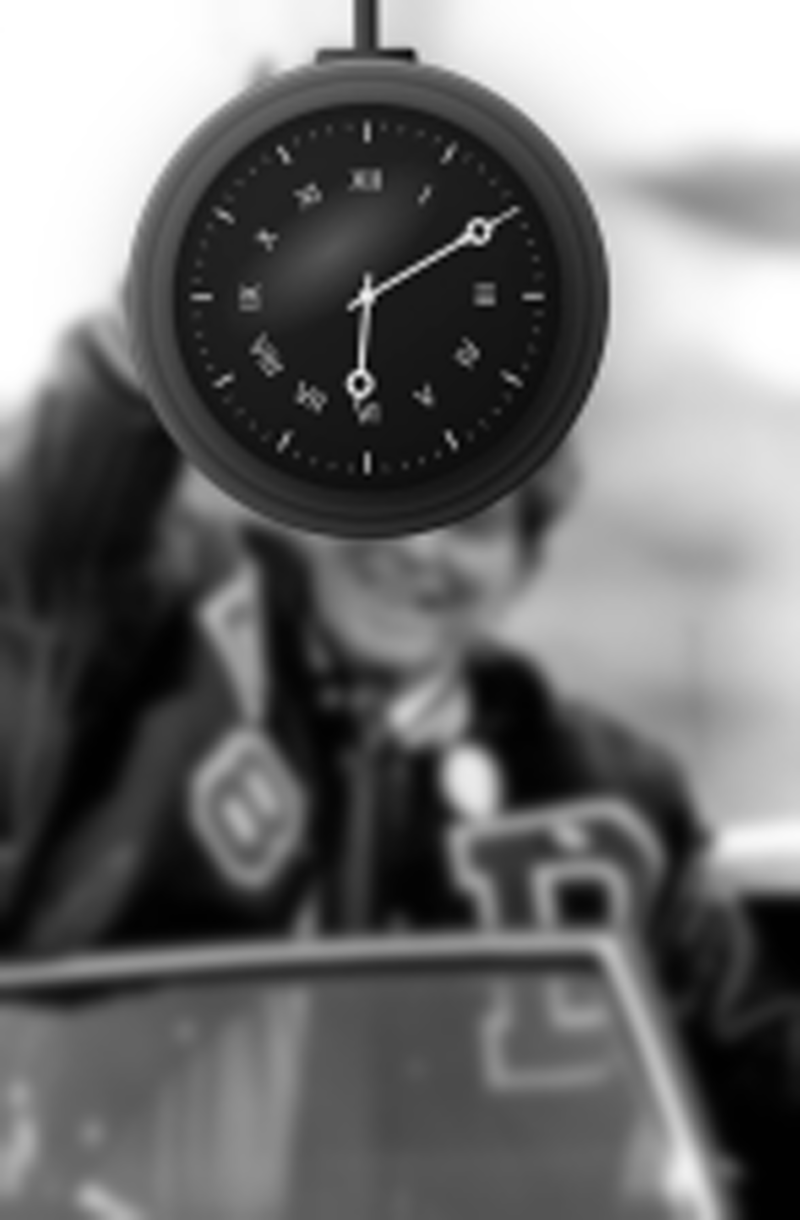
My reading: 6:10
